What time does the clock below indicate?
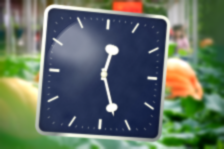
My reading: 12:27
